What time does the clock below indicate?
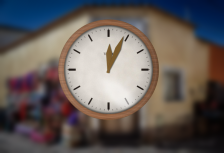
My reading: 12:04
